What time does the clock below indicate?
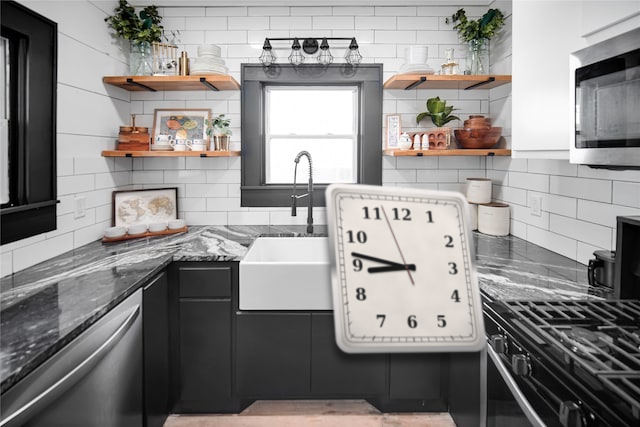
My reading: 8:46:57
